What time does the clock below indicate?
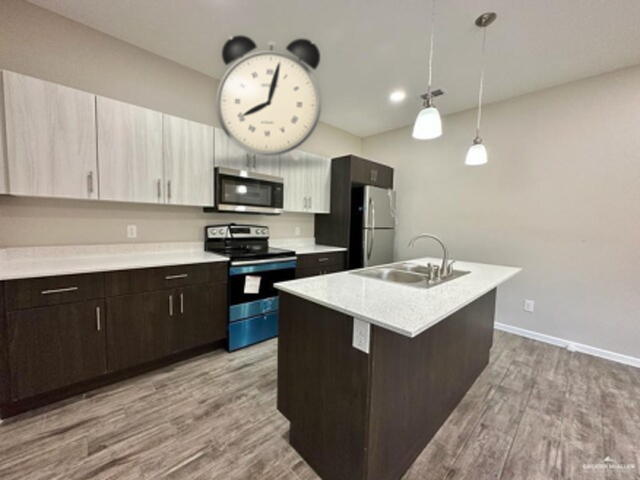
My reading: 8:02
